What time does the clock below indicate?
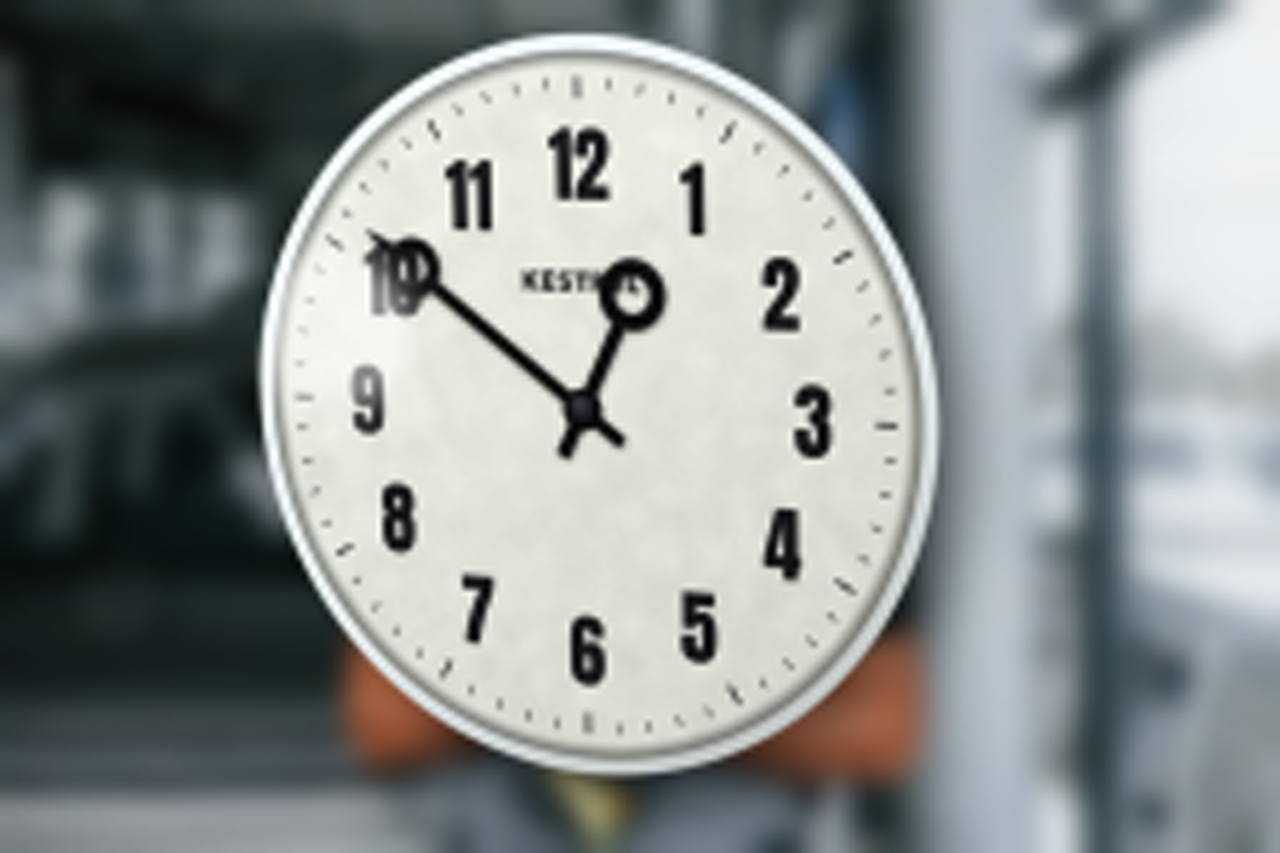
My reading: 12:51
